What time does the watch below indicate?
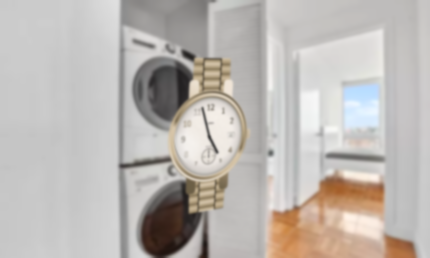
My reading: 4:57
